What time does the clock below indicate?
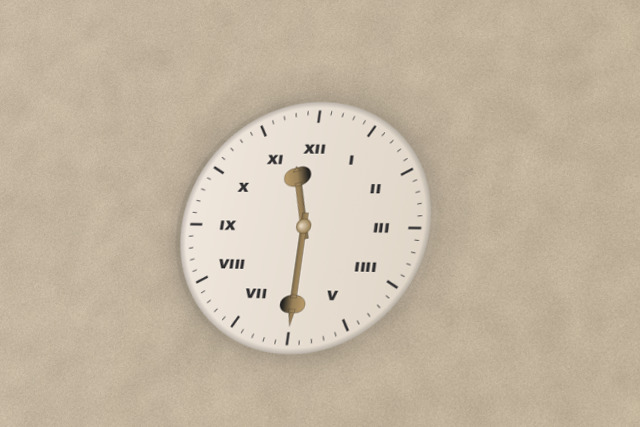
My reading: 11:30
